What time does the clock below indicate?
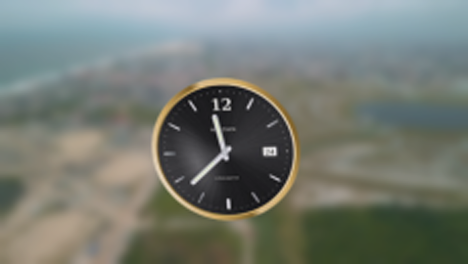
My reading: 11:38
